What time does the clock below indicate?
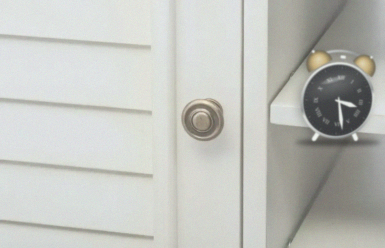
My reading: 3:28
